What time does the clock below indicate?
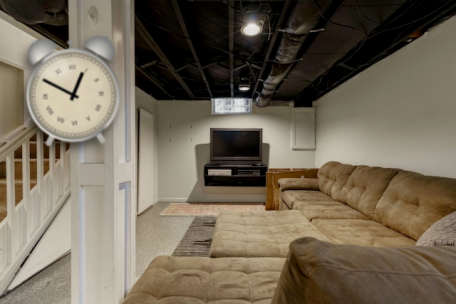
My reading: 12:50
